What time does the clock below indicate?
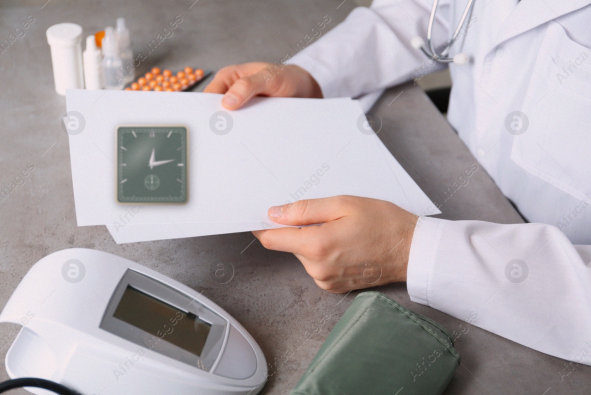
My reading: 12:13
